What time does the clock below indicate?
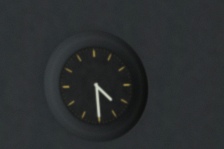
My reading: 4:30
